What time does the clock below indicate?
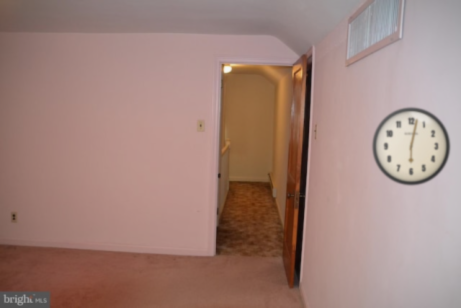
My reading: 6:02
